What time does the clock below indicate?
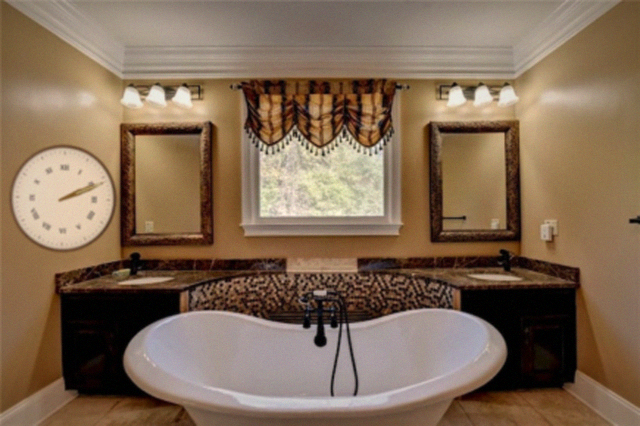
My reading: 2:11
